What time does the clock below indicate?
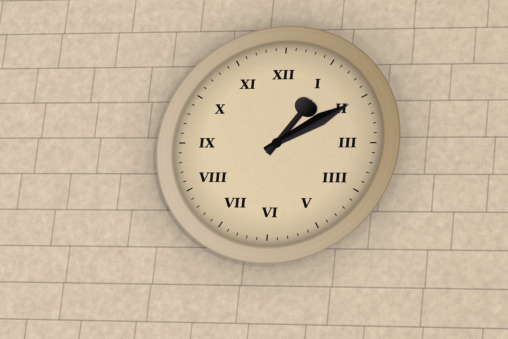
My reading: 1:10
